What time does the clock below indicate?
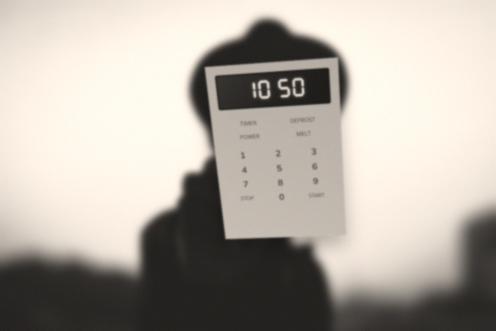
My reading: 10:50
